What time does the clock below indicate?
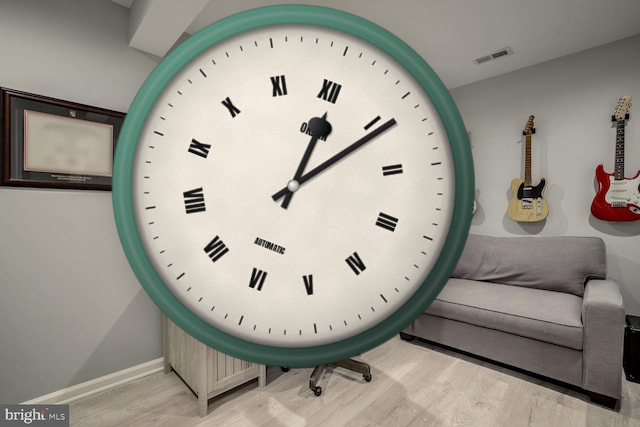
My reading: 12:06
